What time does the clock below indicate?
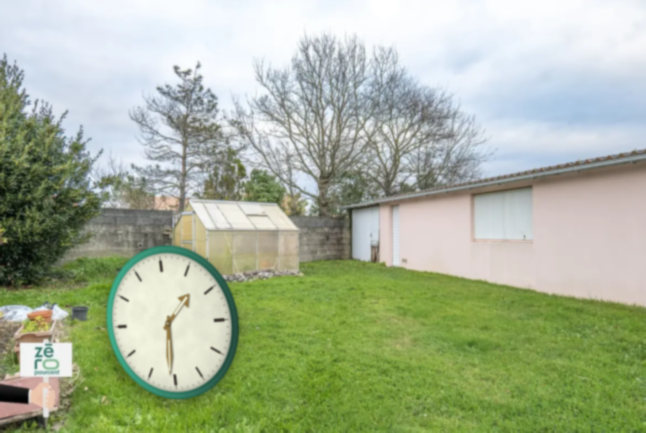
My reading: 1:31
